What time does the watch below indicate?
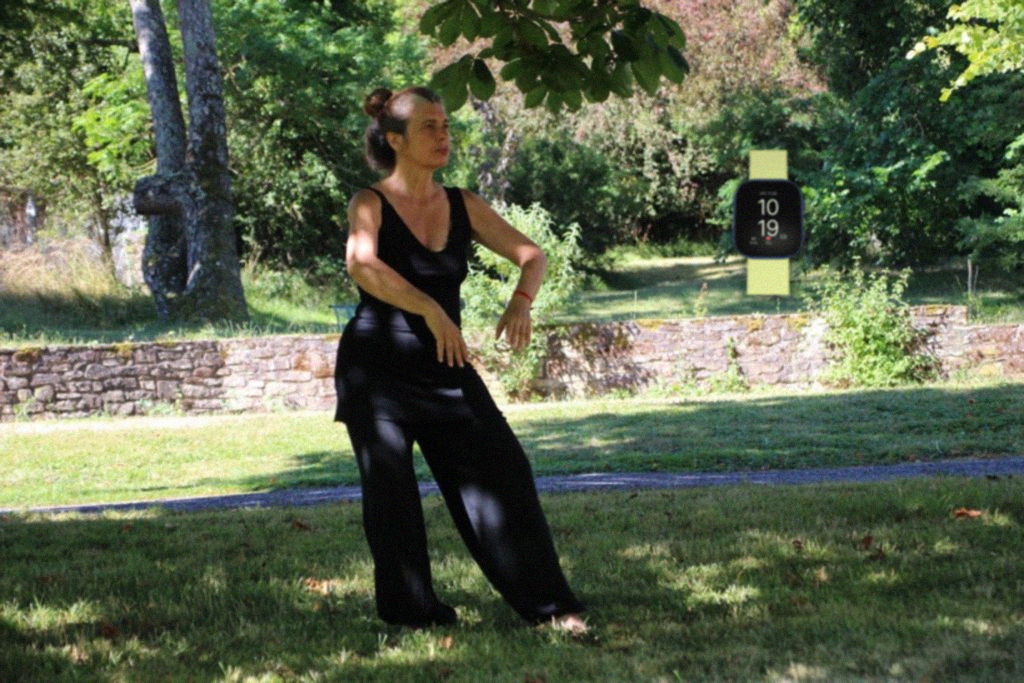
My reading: 10:19
